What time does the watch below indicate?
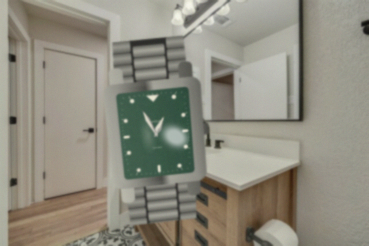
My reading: 12:56
